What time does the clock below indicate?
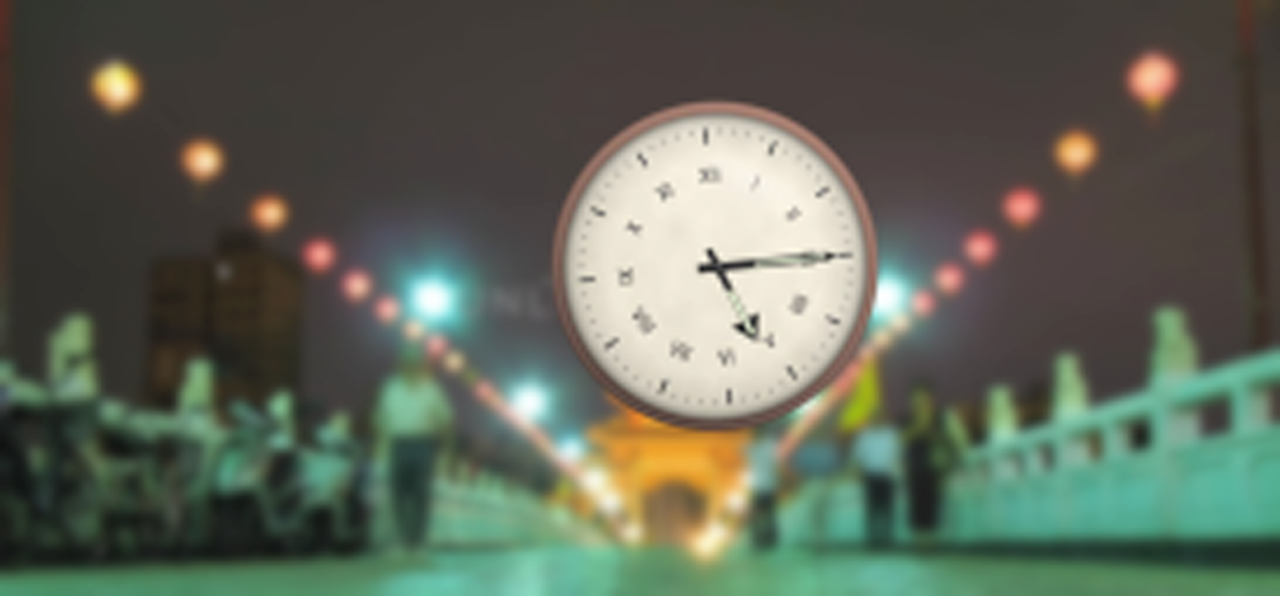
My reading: 5:15
